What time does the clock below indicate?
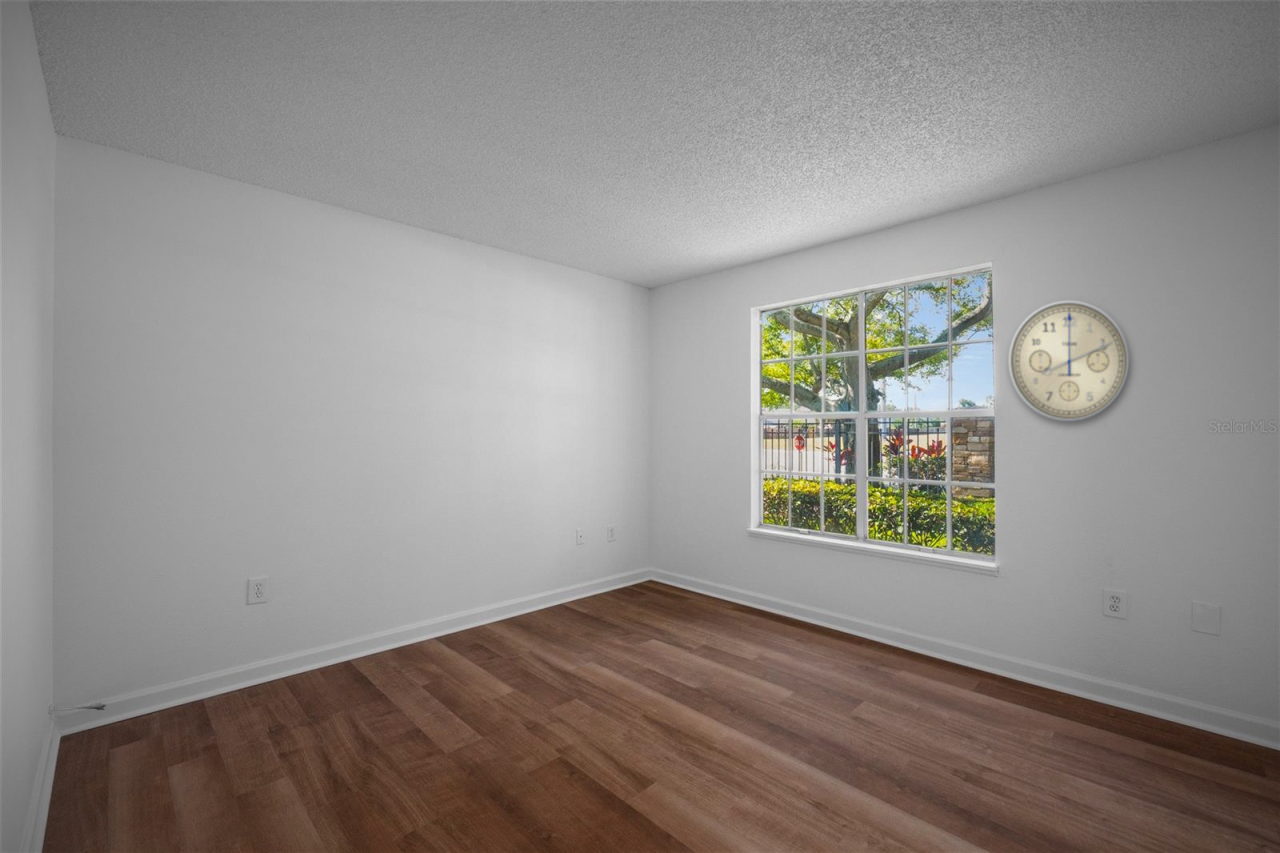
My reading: 8:11
